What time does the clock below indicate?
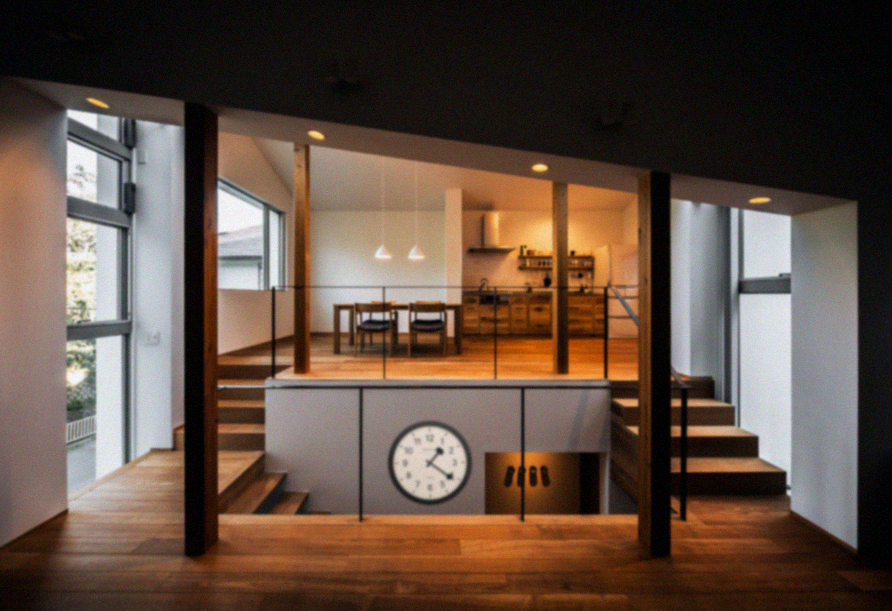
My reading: 1:21
